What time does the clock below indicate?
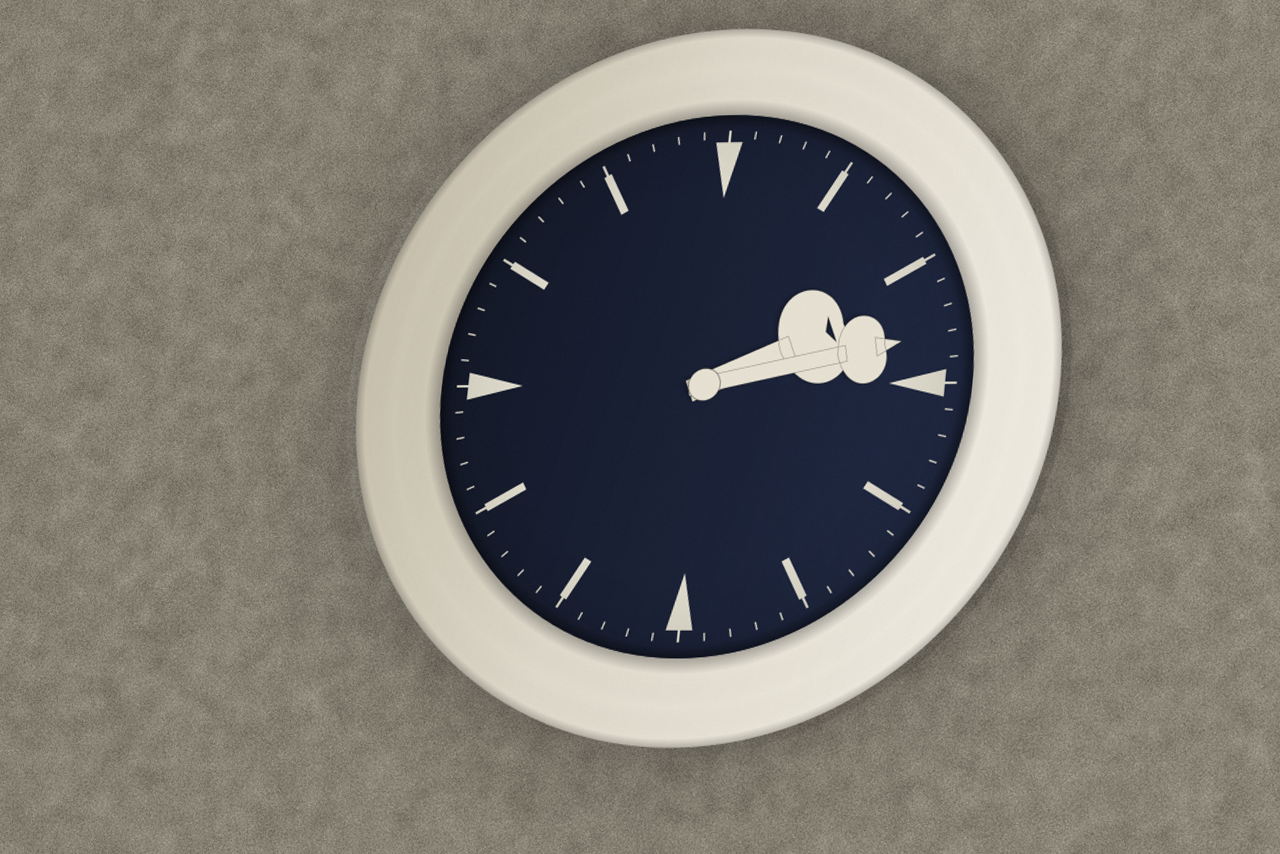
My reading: 2:13
